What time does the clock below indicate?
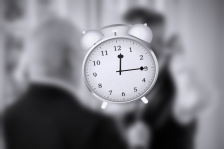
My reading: 12:15
